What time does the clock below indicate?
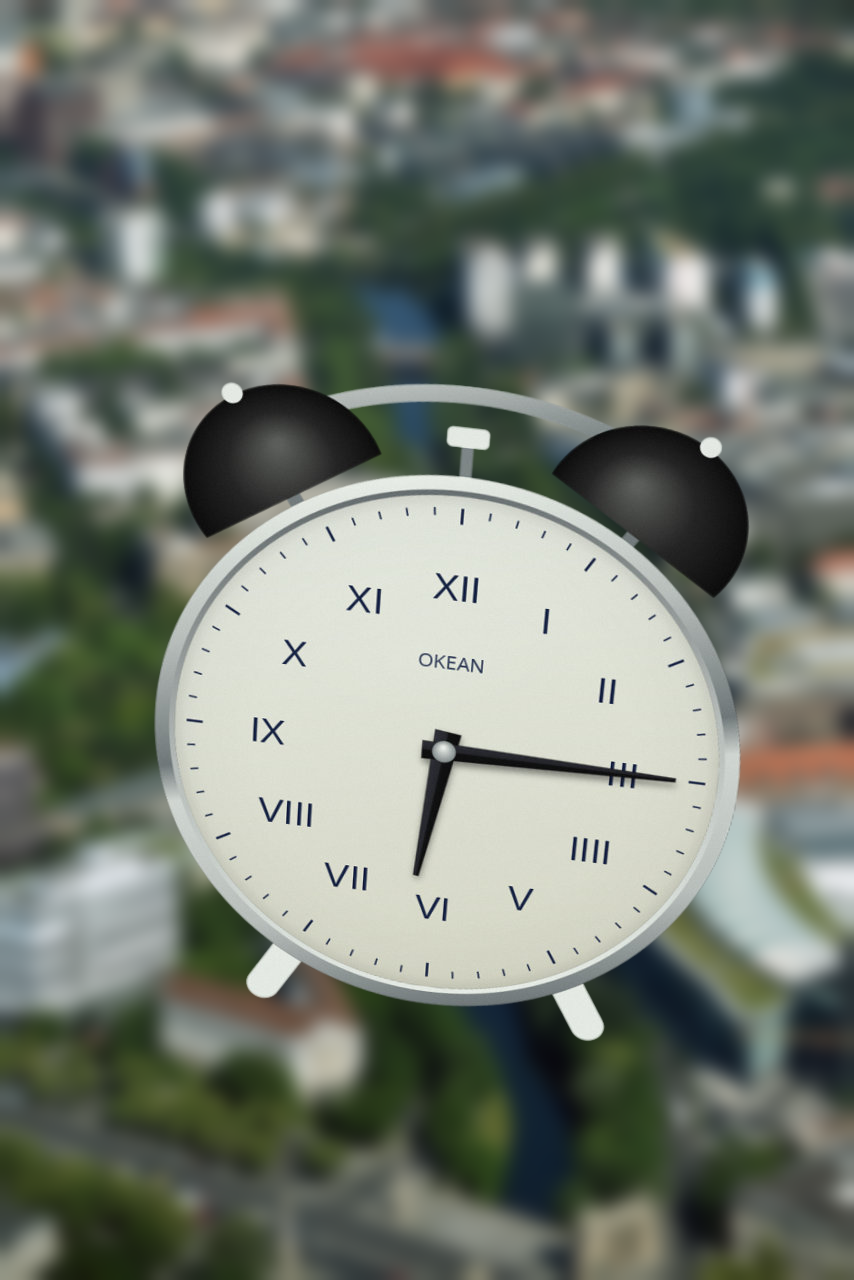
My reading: 6:15
